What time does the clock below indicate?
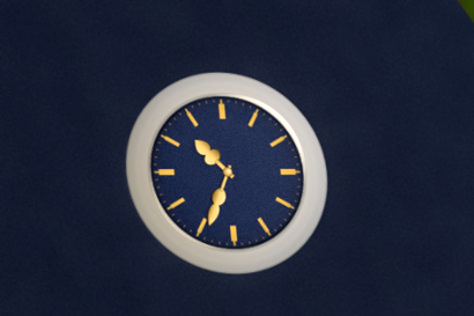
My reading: 10:34
